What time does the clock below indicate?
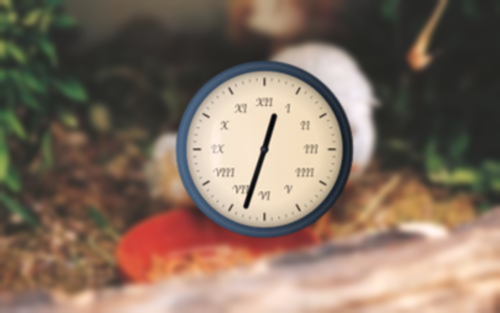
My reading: 12:33
